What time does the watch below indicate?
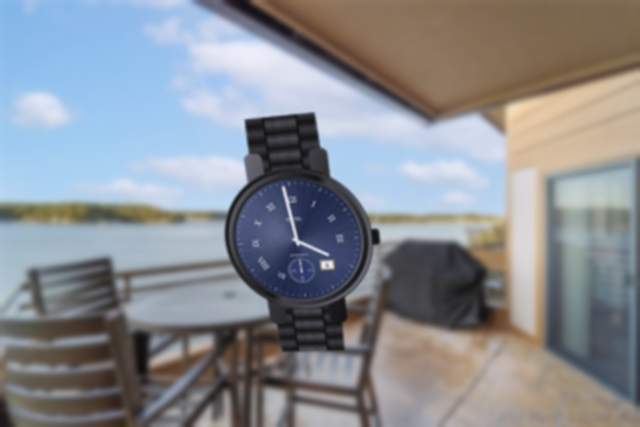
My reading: 3:59
